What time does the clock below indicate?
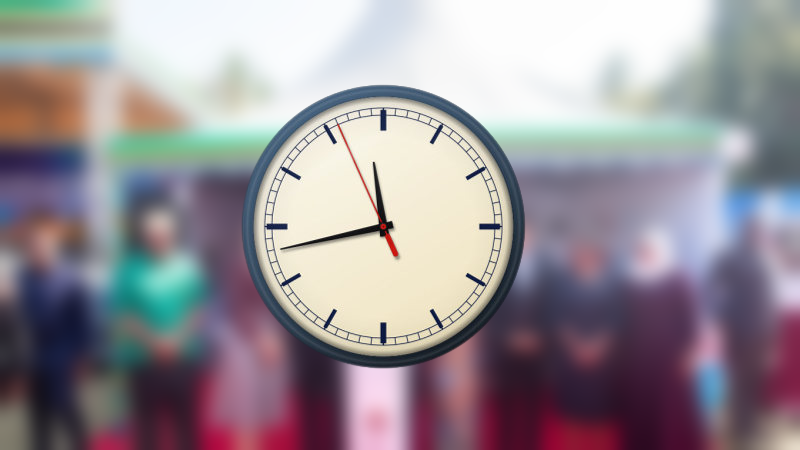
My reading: 11:42:56
